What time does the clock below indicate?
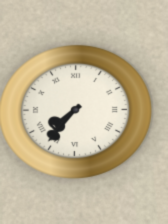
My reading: 7:36
